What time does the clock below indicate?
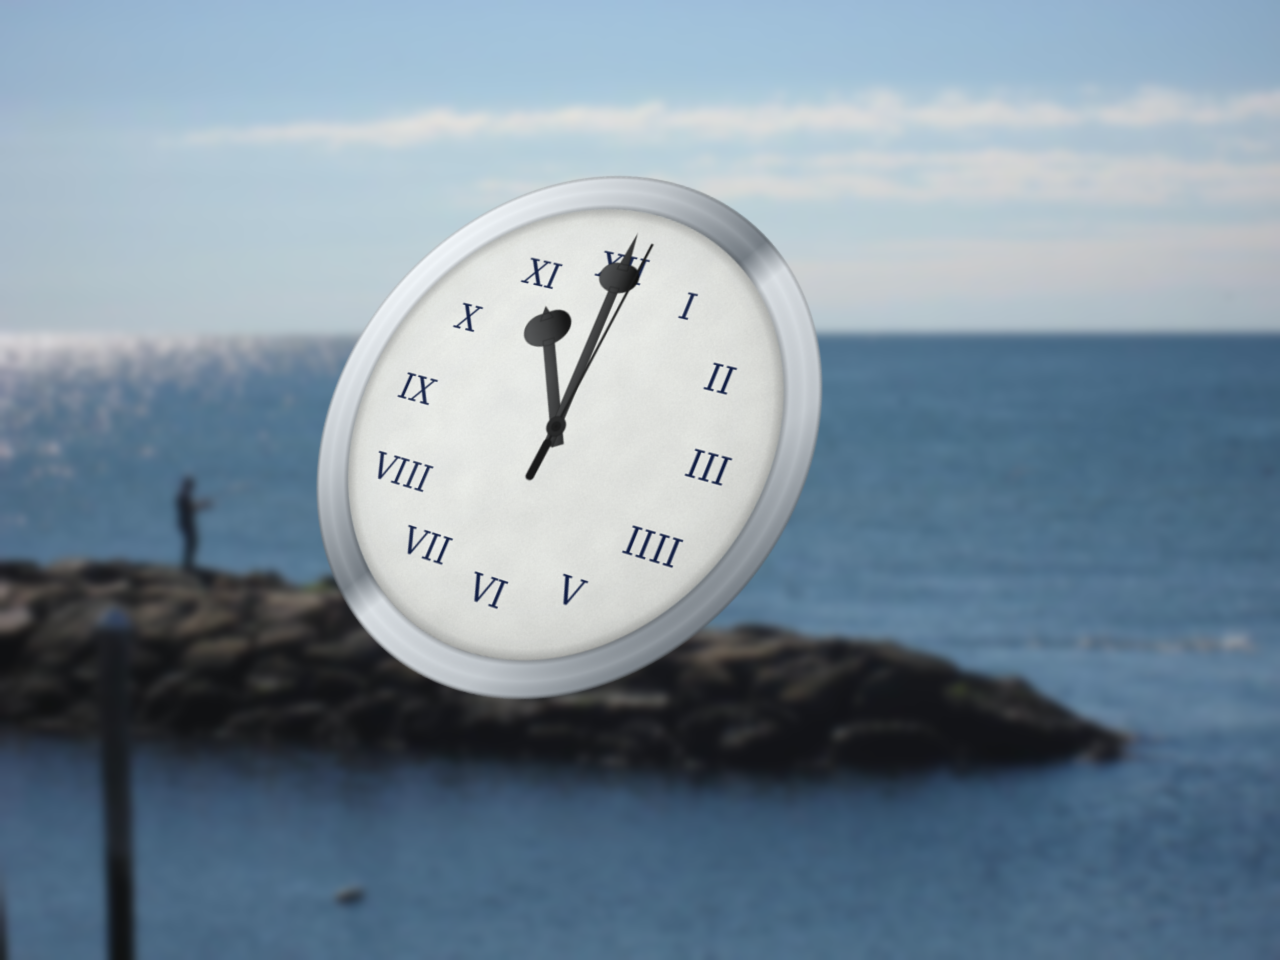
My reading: 11:00:01
